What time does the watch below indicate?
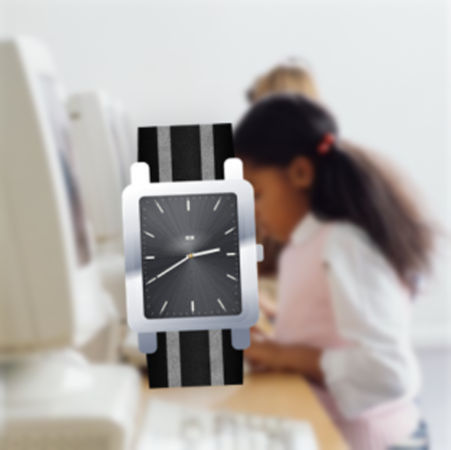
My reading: 2:40
